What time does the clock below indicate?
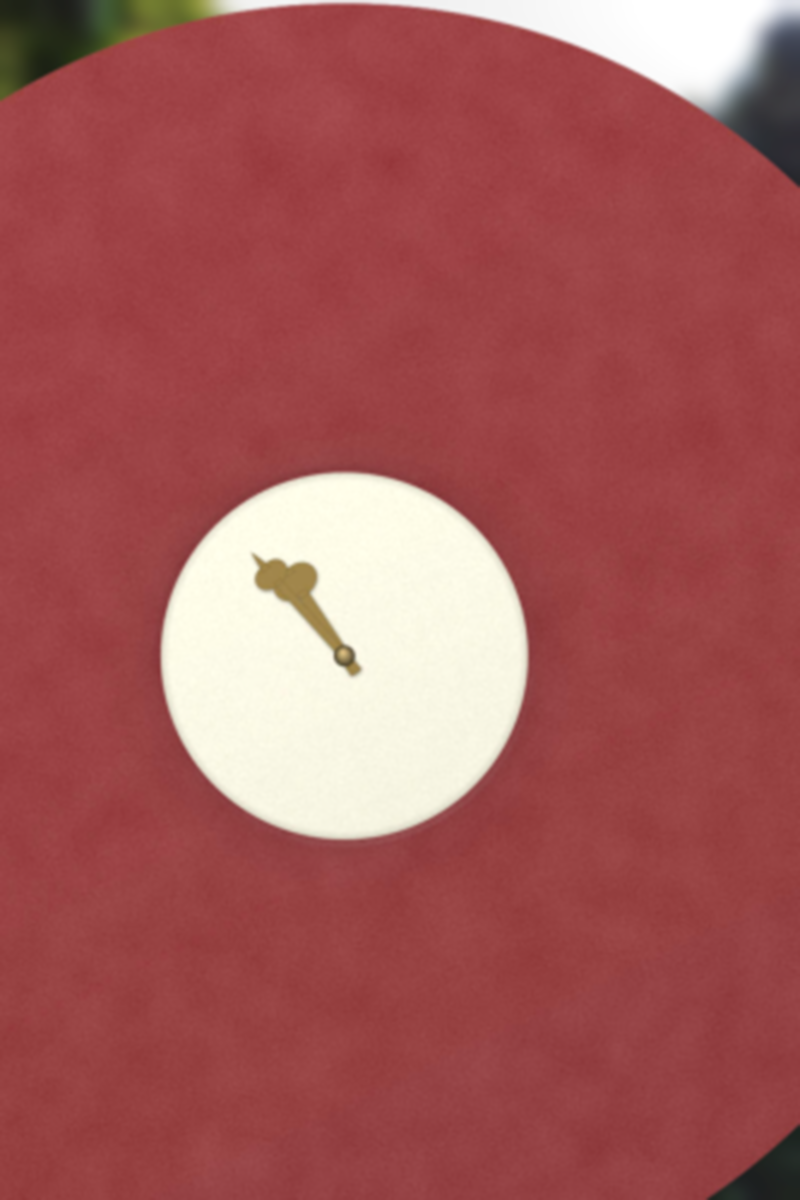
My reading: 10:53
